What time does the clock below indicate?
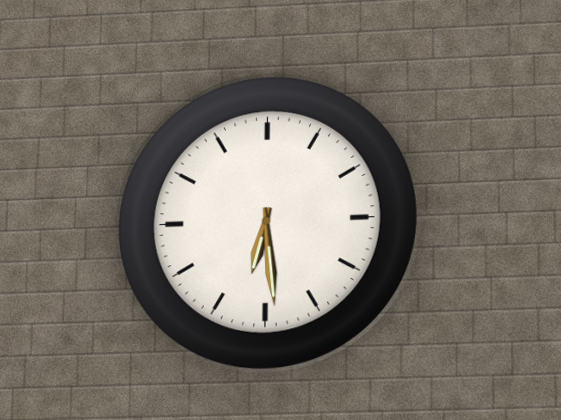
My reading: 6:29
